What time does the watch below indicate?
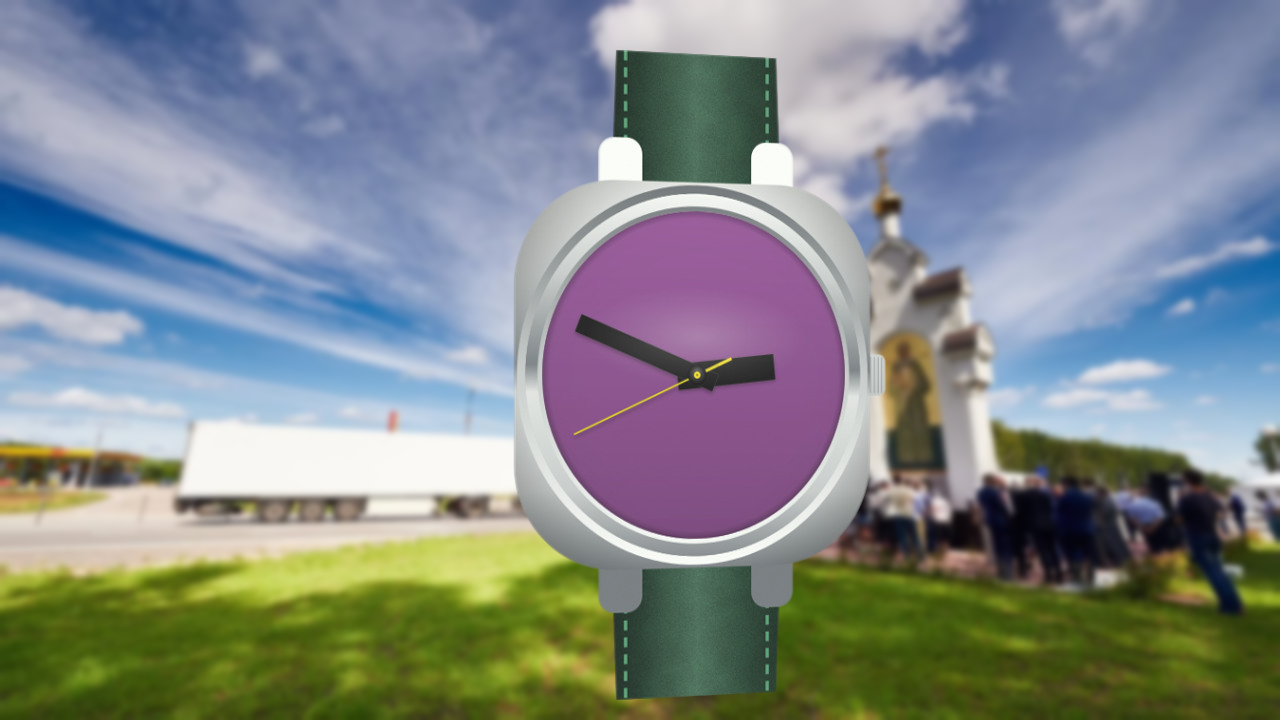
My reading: 2:48:41
